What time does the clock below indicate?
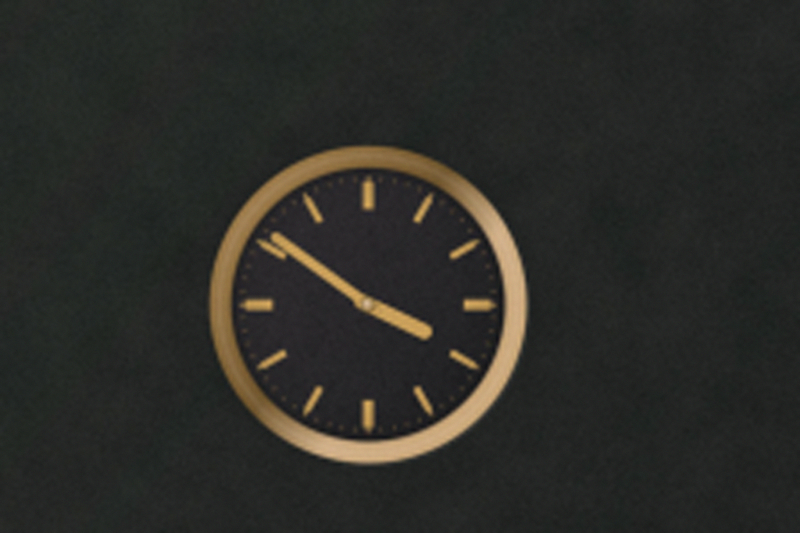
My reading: 3:51
